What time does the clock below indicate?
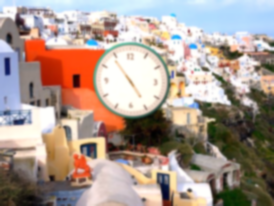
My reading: 4:54
